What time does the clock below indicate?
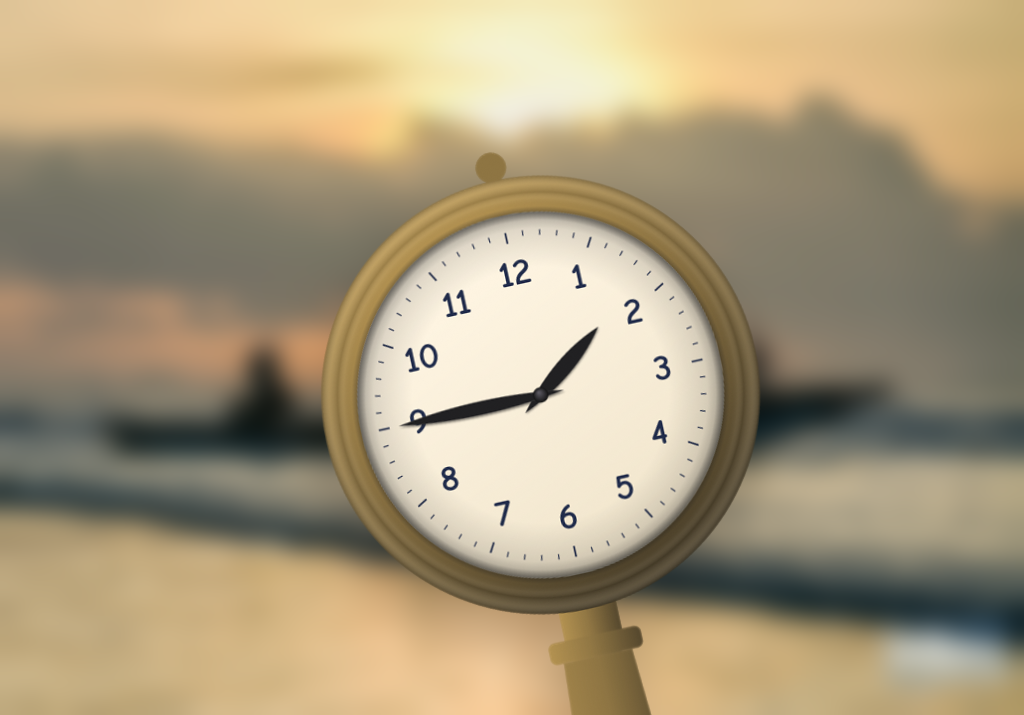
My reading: 1:45
